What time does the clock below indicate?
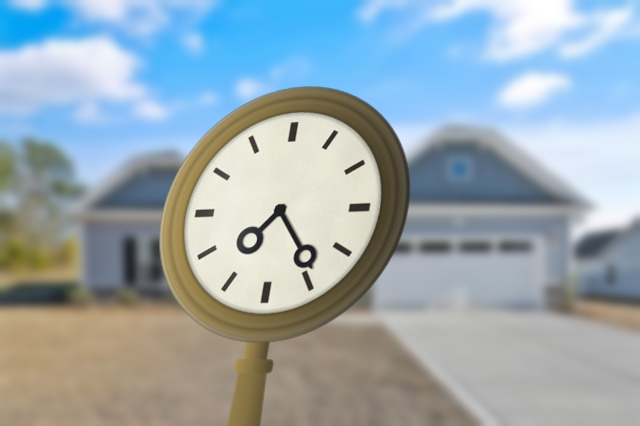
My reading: 7:24
